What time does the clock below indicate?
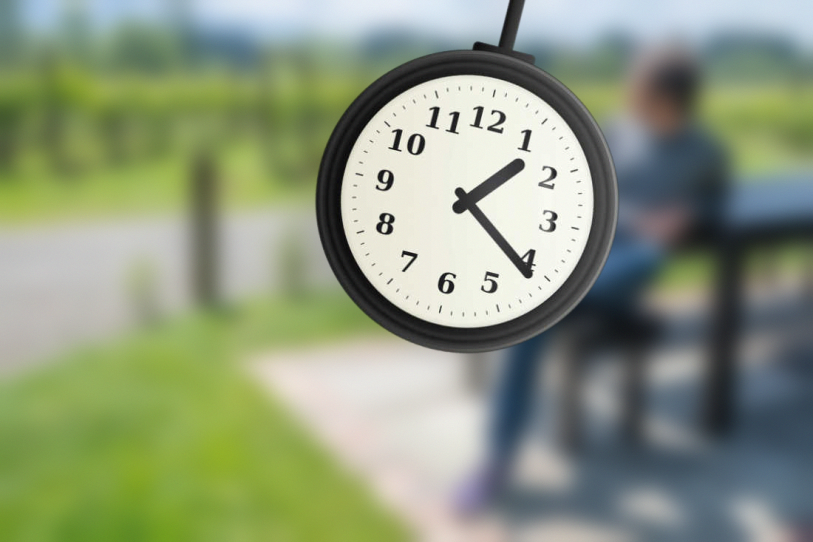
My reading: 1:21
